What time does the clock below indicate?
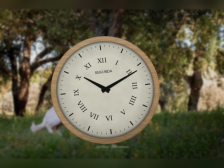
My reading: 10:11
